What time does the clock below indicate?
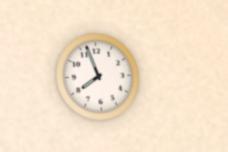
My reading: 7:57
